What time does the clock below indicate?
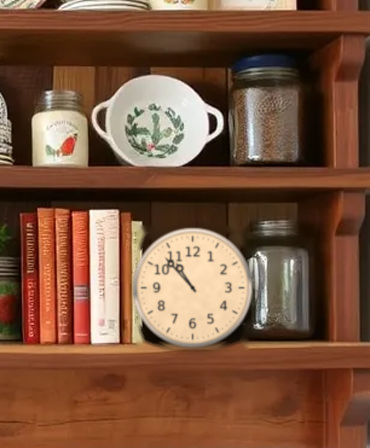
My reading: 10:53
